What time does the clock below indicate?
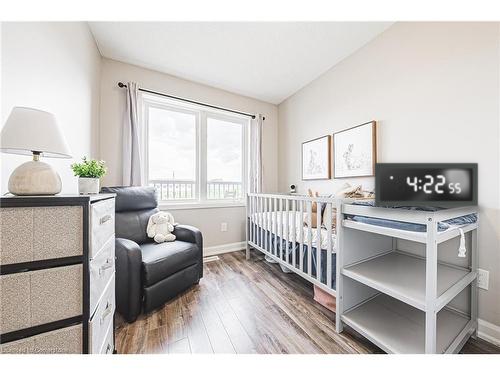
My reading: 4:22:55
